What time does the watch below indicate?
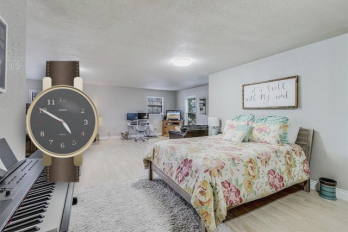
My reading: 4:50
